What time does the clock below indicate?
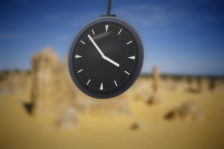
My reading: 3:53
